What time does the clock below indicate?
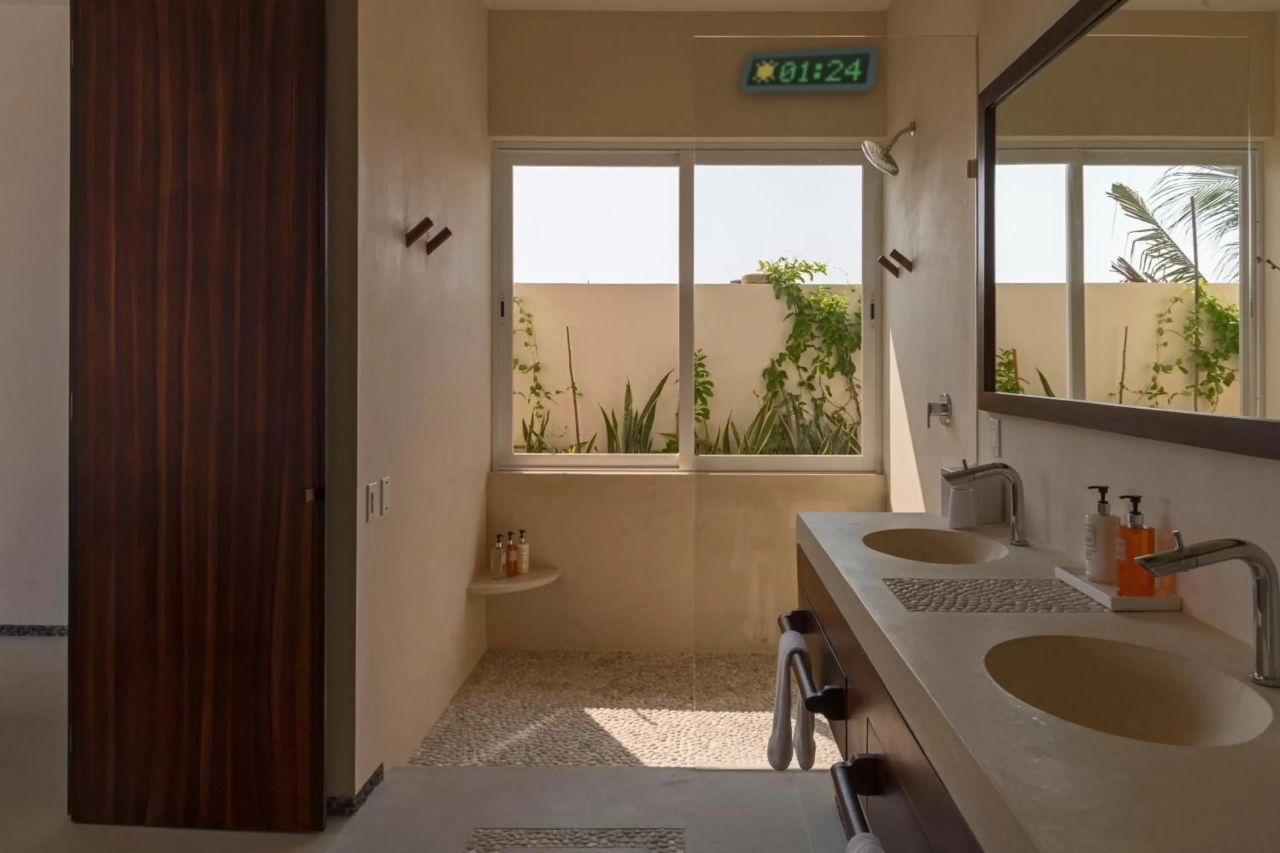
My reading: 1:24
